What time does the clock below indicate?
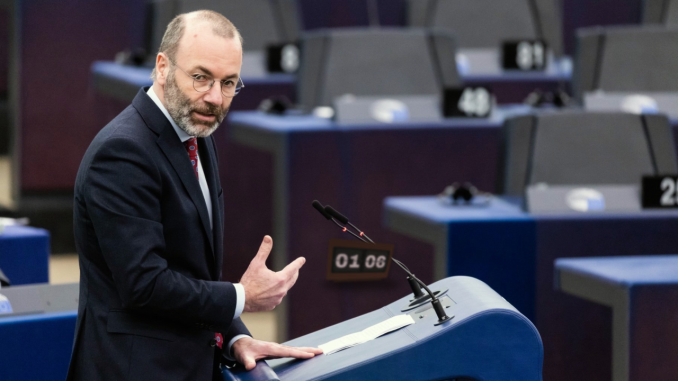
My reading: 1:06
